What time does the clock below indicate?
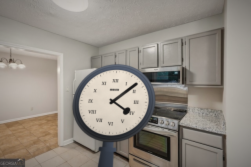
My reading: 4:08
